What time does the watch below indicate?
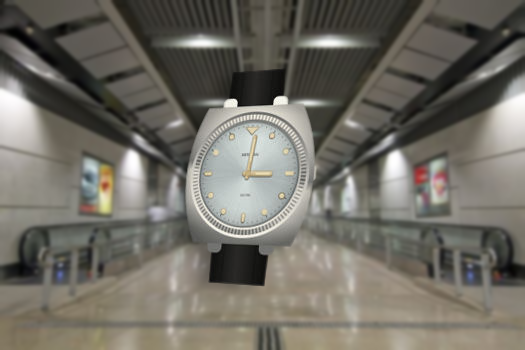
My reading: 3:01
